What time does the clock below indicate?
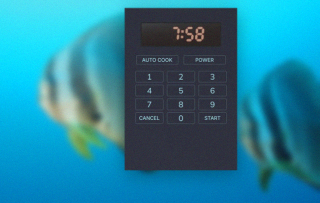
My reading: 7:58
